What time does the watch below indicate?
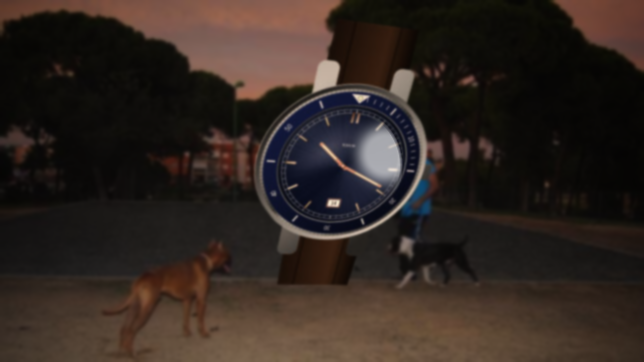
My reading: 10:19
